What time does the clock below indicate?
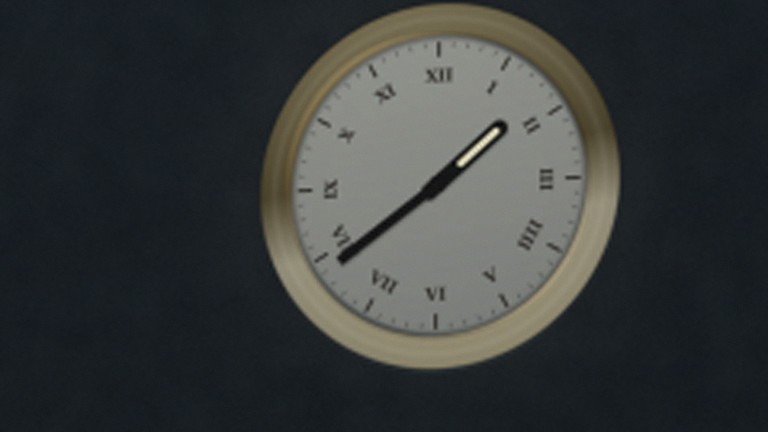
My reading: 1:39
